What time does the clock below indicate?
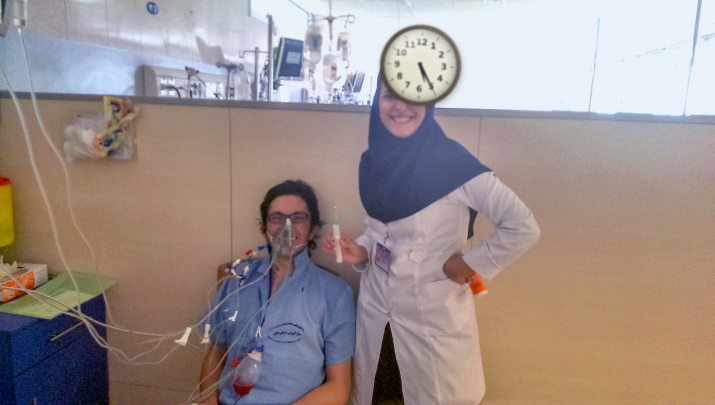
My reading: 5:25
